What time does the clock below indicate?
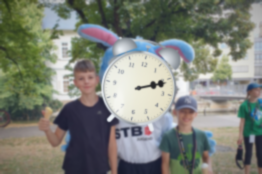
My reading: 2:11
